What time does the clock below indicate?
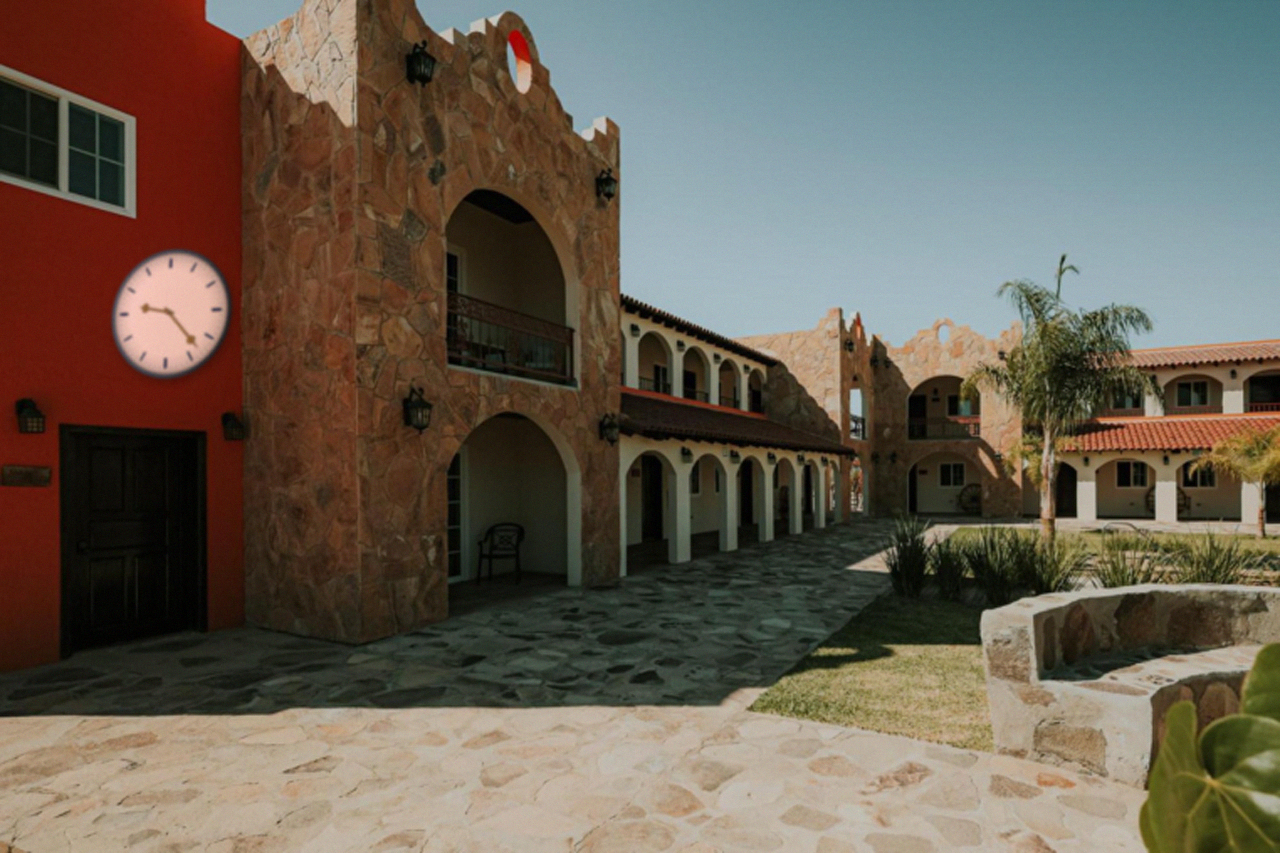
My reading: 9:23
